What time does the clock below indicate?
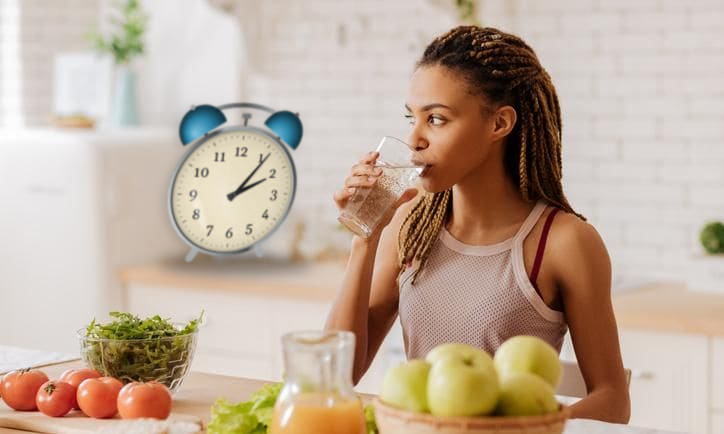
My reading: 2:06
